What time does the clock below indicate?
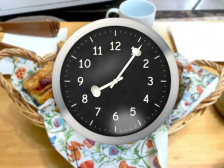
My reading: 8:06
